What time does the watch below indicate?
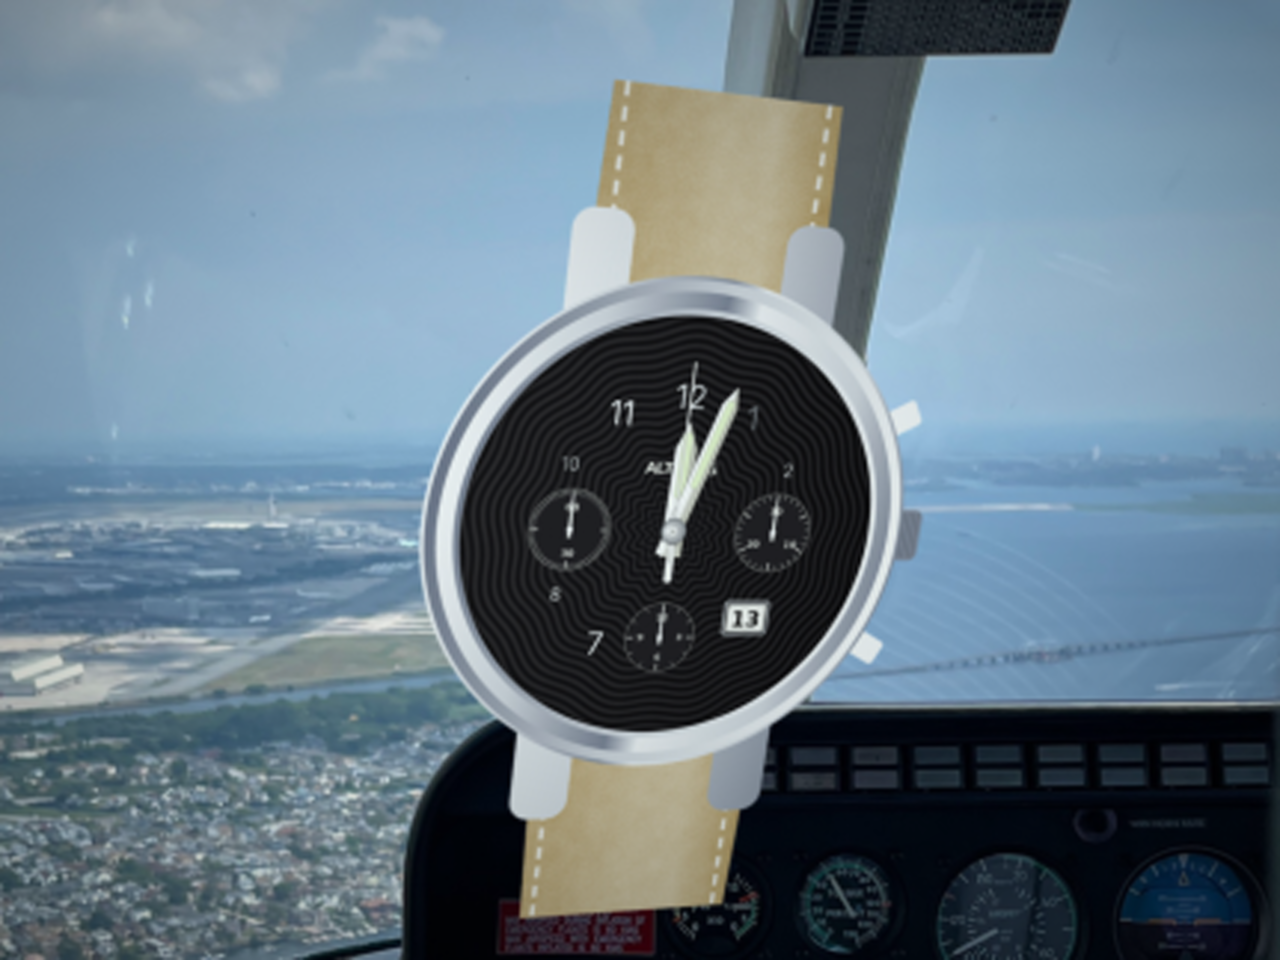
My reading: 12:03
